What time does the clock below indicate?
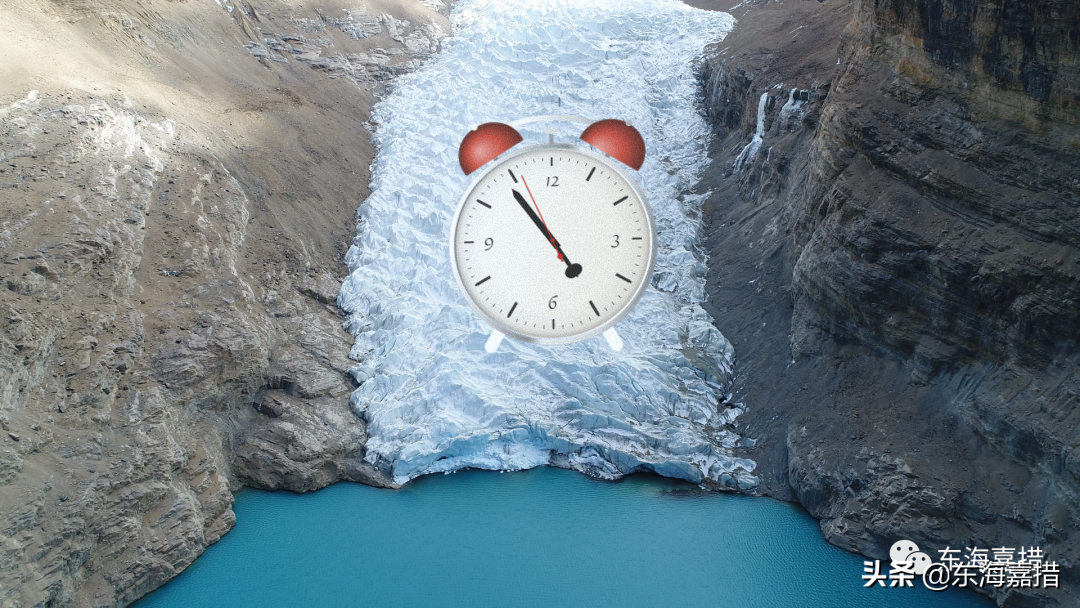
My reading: 4:53:56
